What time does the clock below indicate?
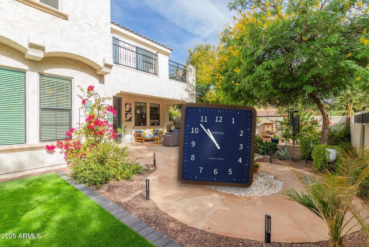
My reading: 10:53
